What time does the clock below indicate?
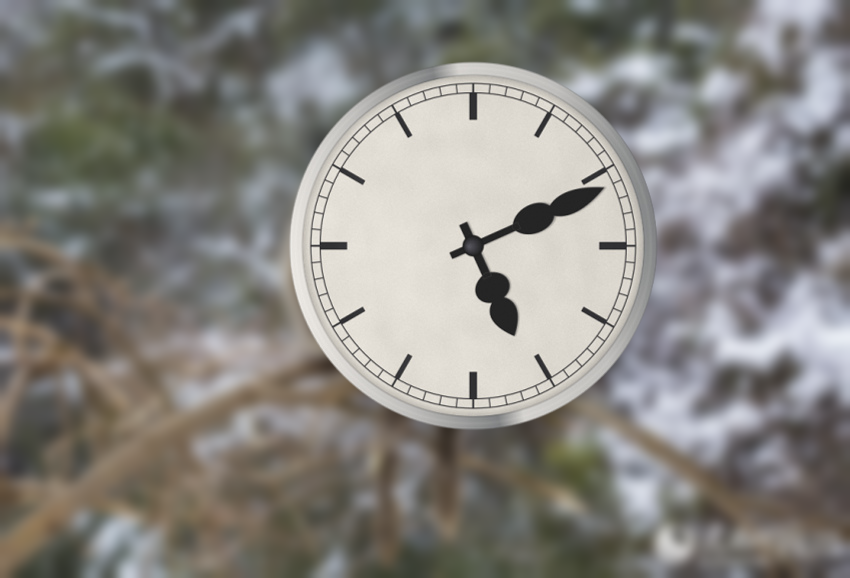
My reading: 5:11
